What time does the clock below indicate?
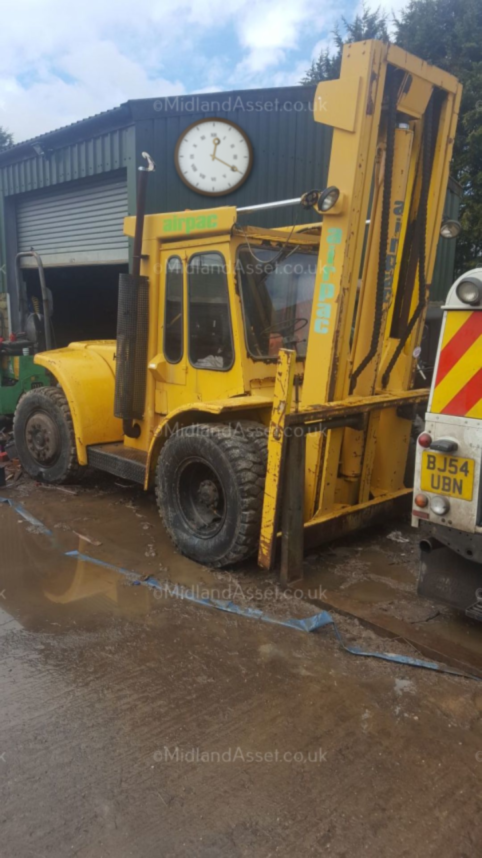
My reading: 12:20
